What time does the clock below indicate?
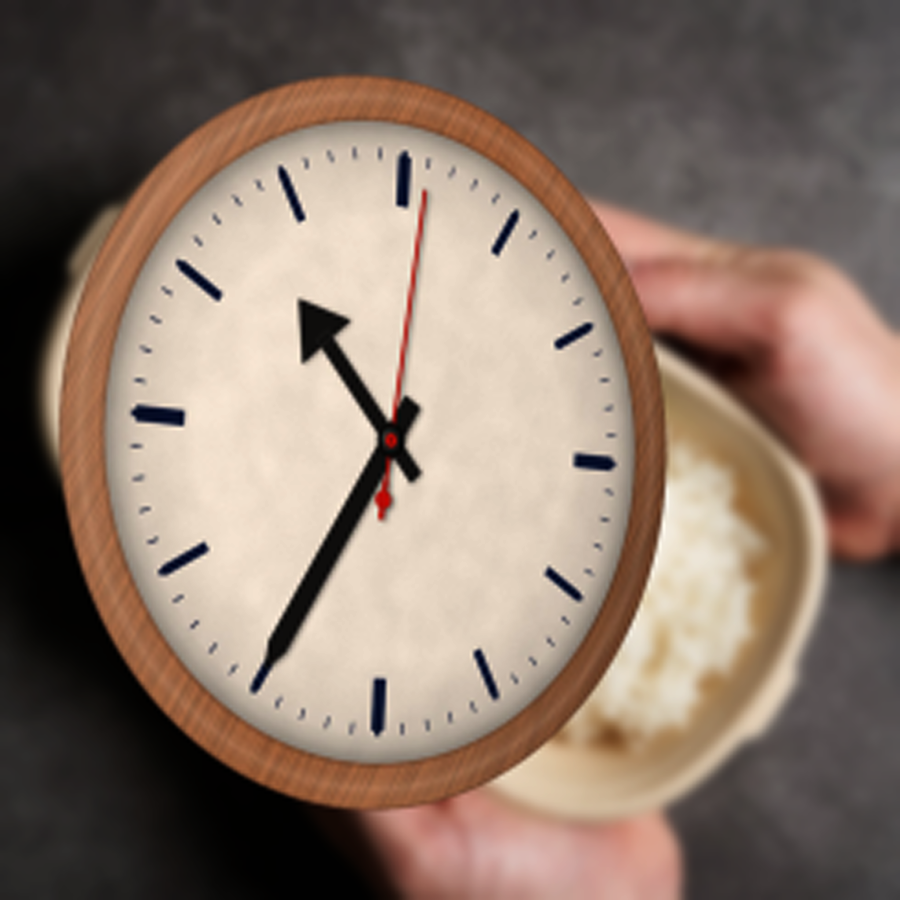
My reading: 10:35:01
